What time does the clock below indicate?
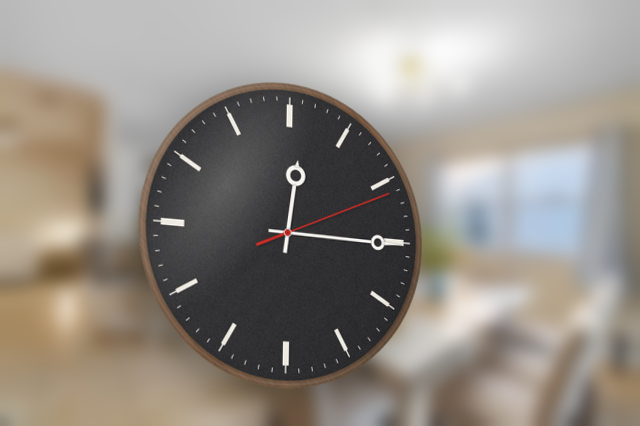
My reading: 12:15:11
